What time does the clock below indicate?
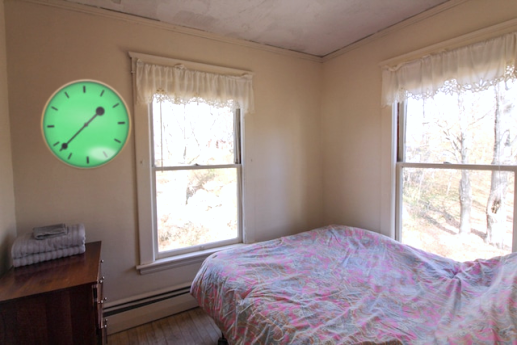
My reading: 1:38
